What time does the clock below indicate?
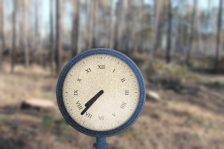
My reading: 7:37
